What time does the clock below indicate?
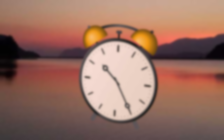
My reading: 10:25
